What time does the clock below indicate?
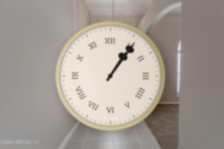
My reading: 1:06
